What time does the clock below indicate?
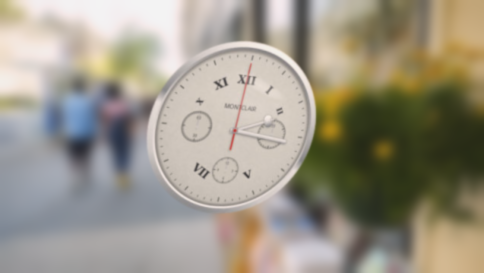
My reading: 2:16
